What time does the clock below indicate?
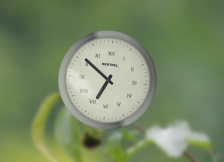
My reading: 6:51
